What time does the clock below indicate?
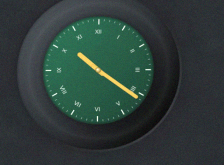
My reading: 10:21
